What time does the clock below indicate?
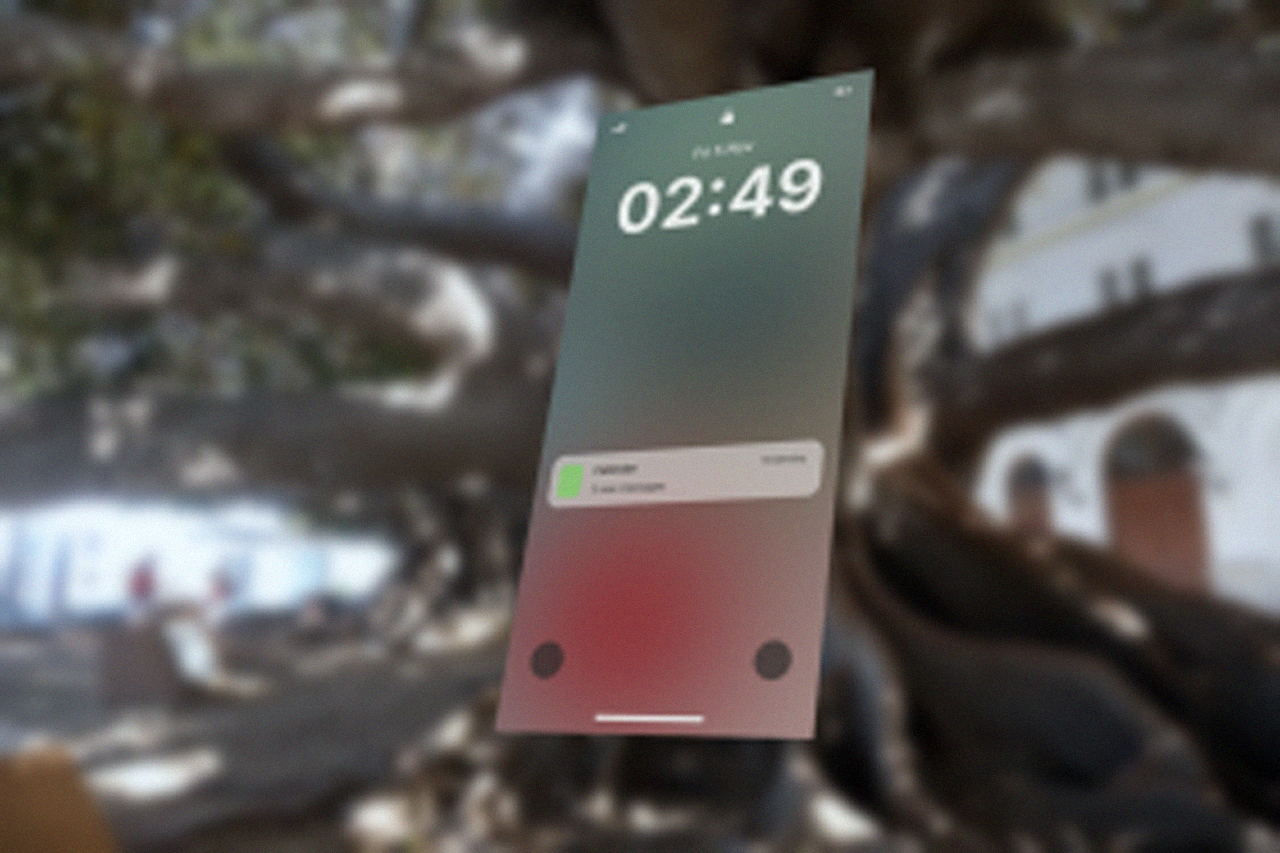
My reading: 2:49
